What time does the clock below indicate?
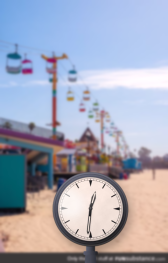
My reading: 12:31
